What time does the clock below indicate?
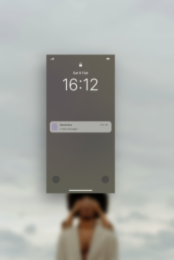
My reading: 16:12
